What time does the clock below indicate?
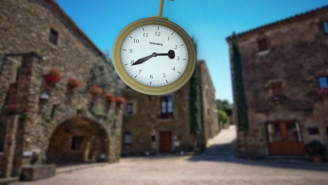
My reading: 2:39
